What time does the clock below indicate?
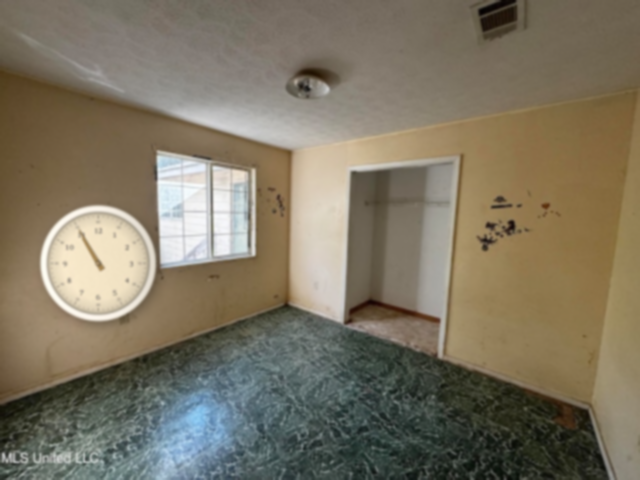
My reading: 10:55
